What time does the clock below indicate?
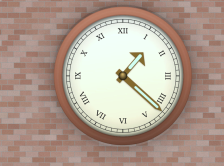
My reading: 1:22
